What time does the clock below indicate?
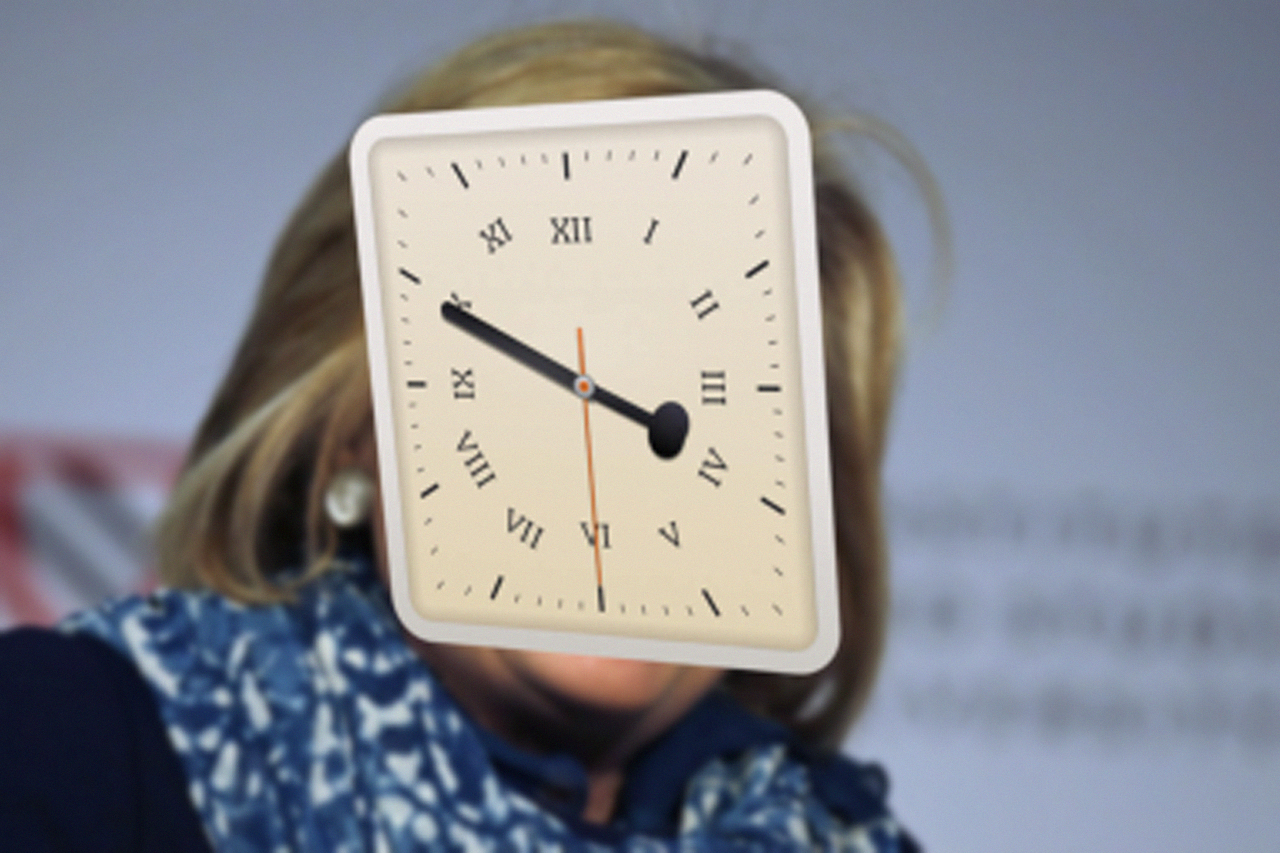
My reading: 3:49:30
